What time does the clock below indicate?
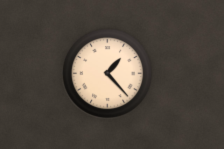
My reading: 1:23
